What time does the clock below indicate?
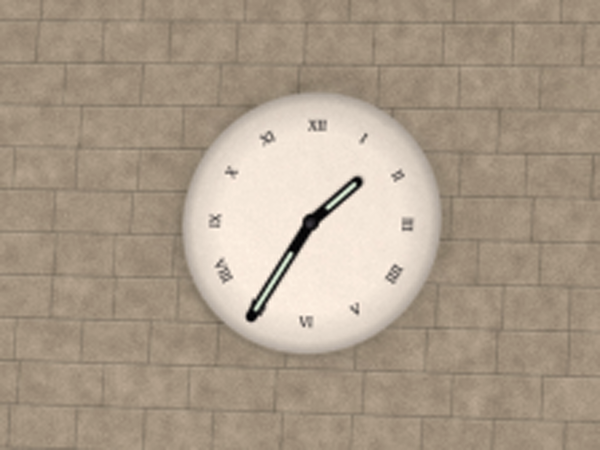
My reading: 1:35
